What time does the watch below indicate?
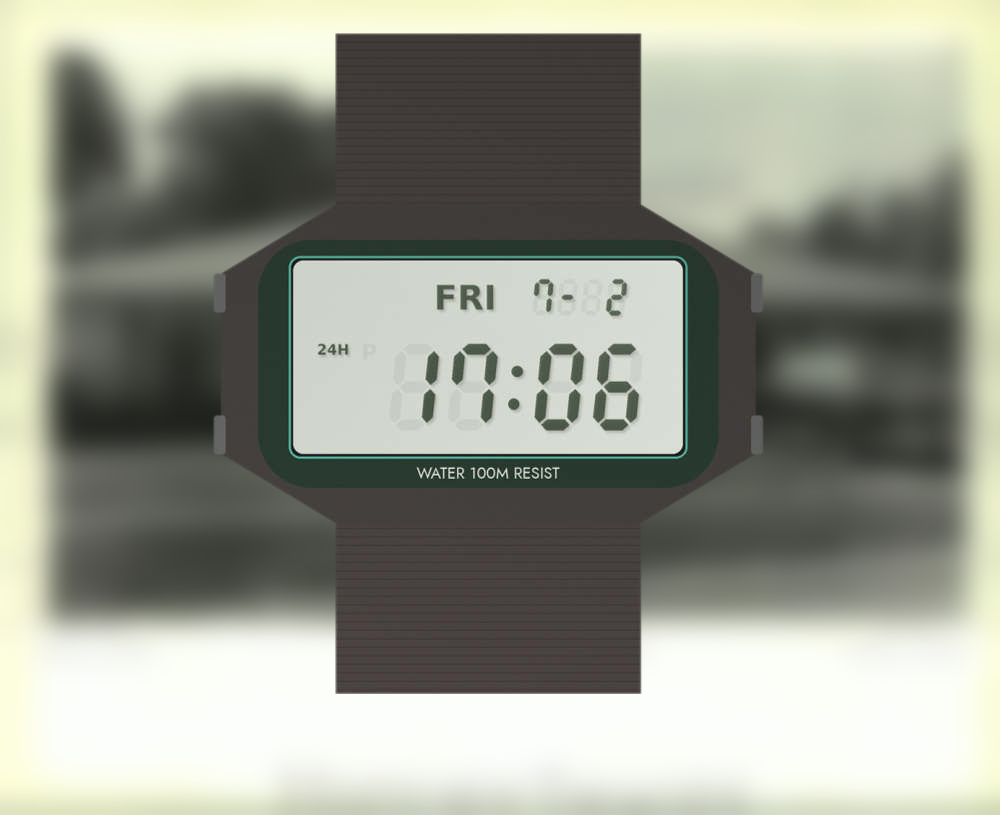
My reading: 17:06
